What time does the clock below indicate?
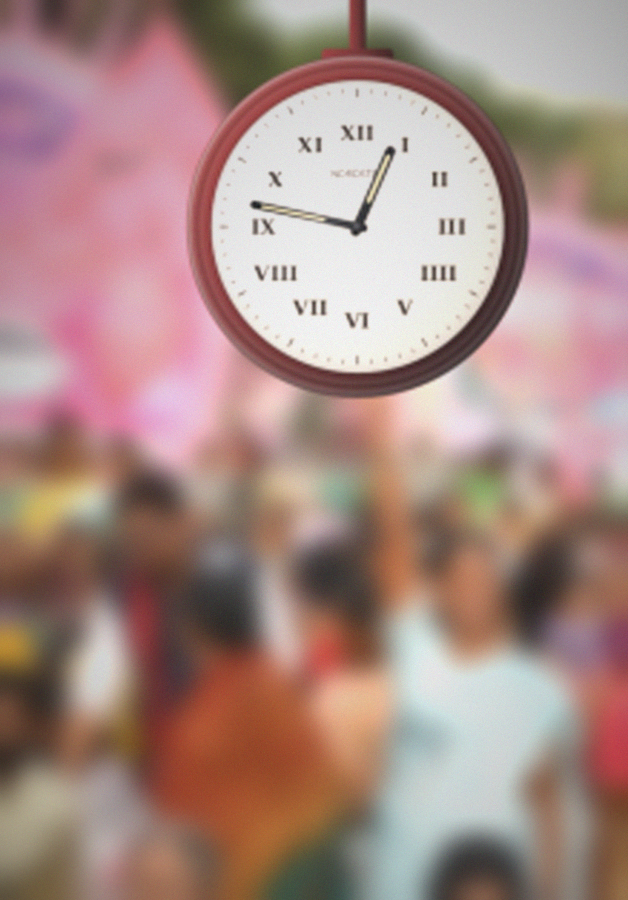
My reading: 12:47
